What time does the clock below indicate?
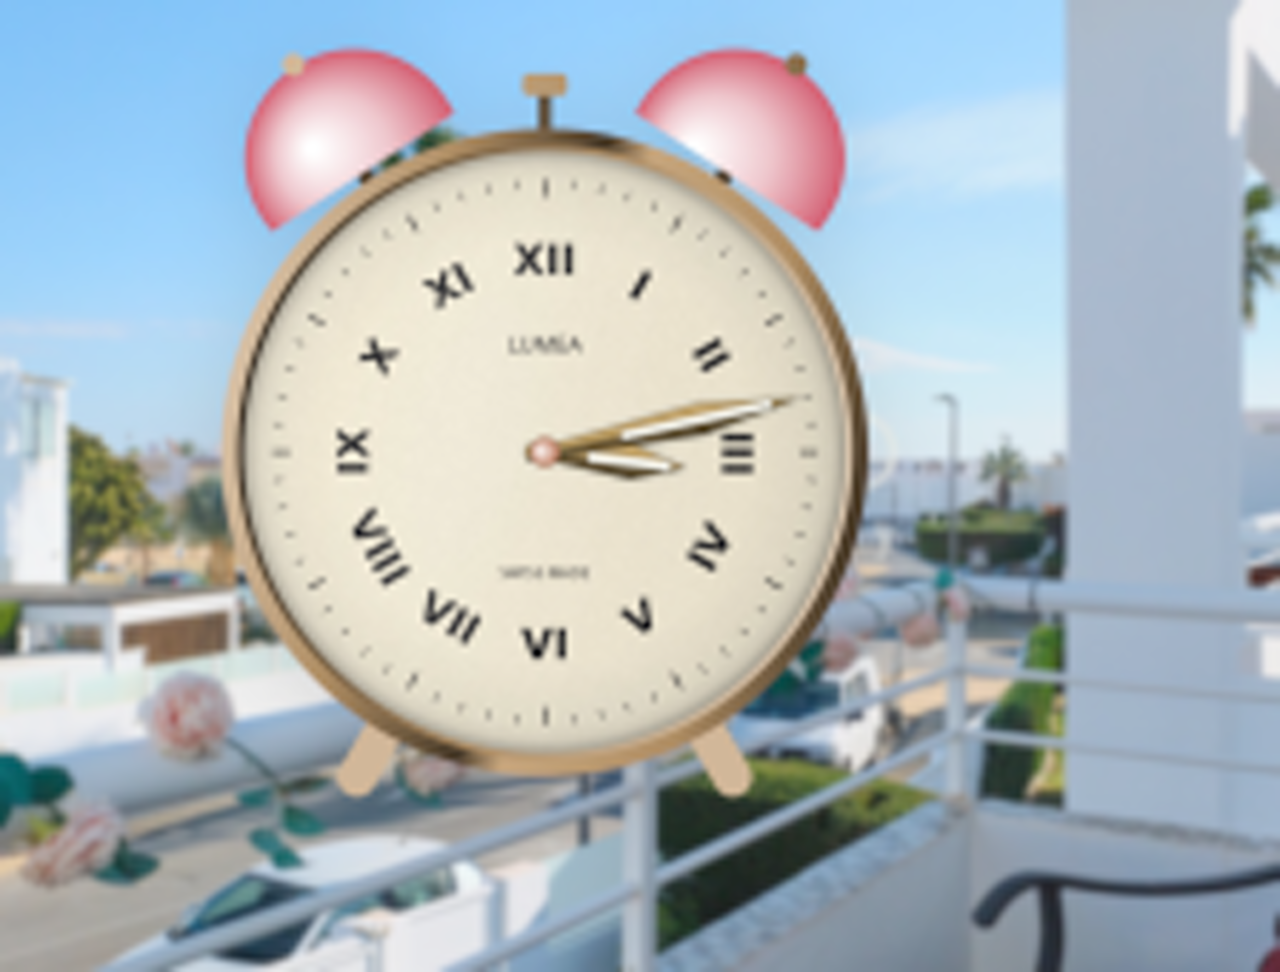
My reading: 3:13
